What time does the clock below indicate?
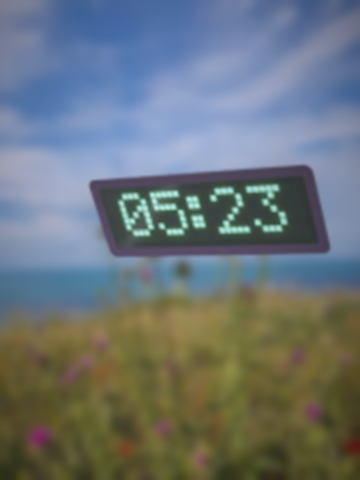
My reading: 5:23
